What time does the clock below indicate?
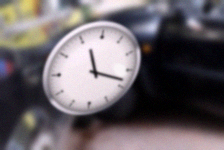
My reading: 11:18
